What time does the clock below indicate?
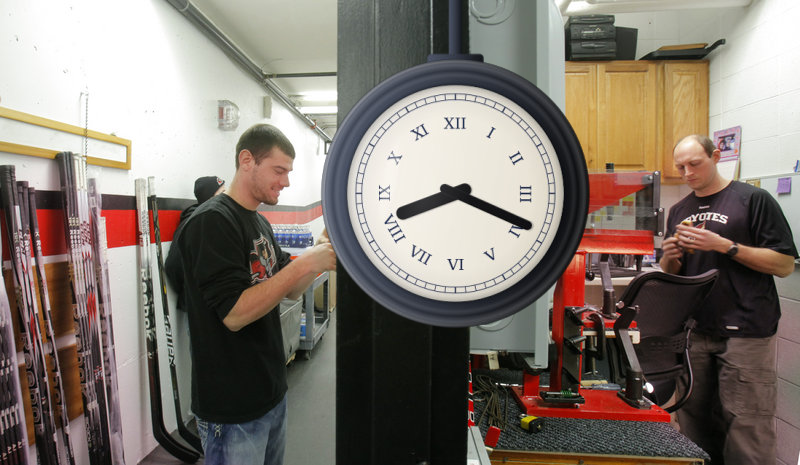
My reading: 8:19
